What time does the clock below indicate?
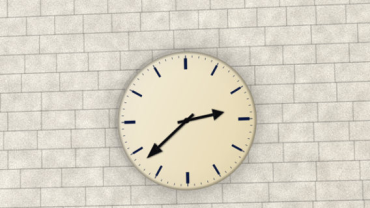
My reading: 2:38
